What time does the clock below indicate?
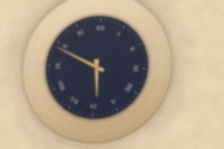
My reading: 5:49
